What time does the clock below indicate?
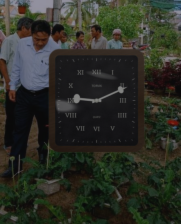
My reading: 9:11
